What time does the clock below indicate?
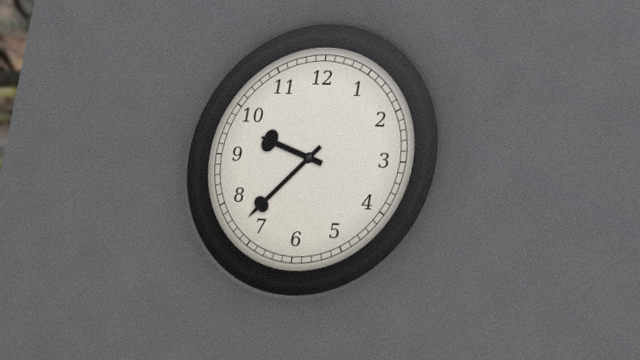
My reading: 9:37
